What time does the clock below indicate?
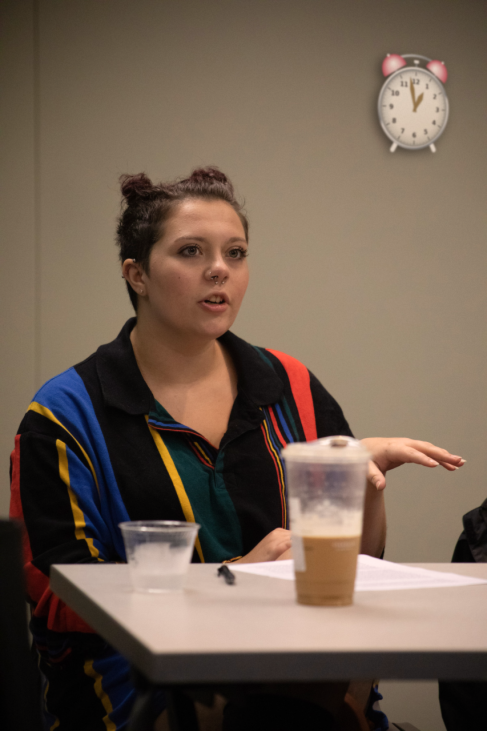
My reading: 12:58
